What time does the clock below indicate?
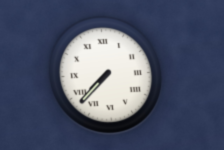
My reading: 7:38
